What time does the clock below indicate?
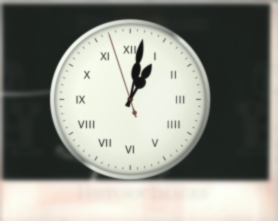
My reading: 1:01:57
